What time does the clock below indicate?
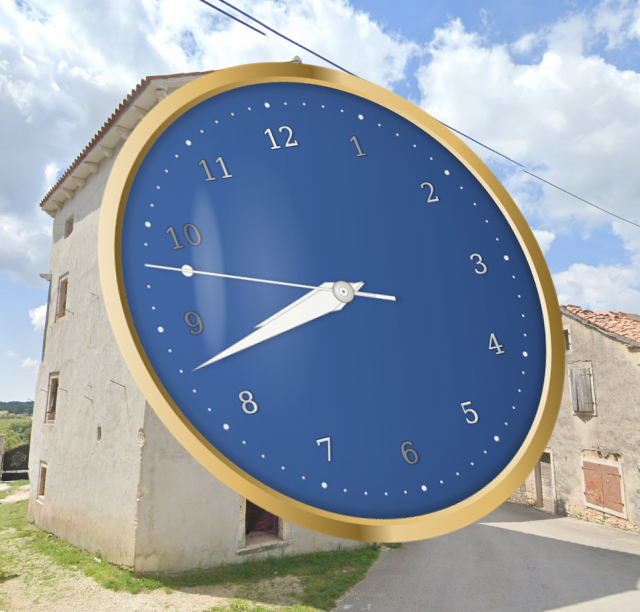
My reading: 8:42:48
